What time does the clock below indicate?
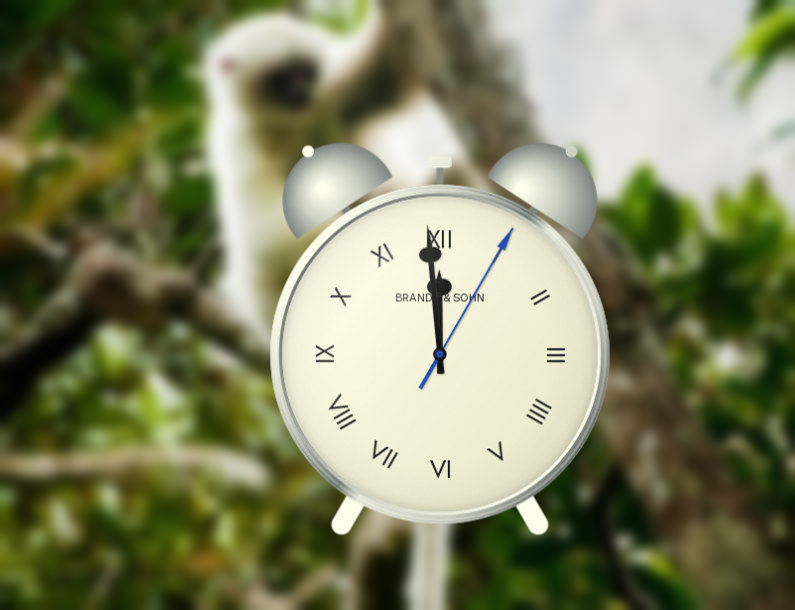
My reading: 11:59:05
